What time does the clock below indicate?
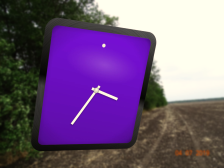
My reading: 3:35
